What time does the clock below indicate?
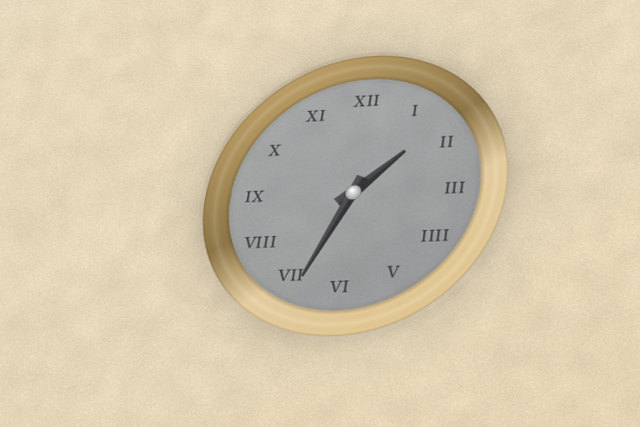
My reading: 1:34
